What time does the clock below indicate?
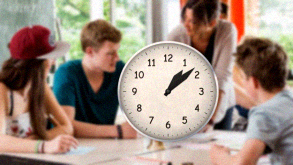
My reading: 1:08
